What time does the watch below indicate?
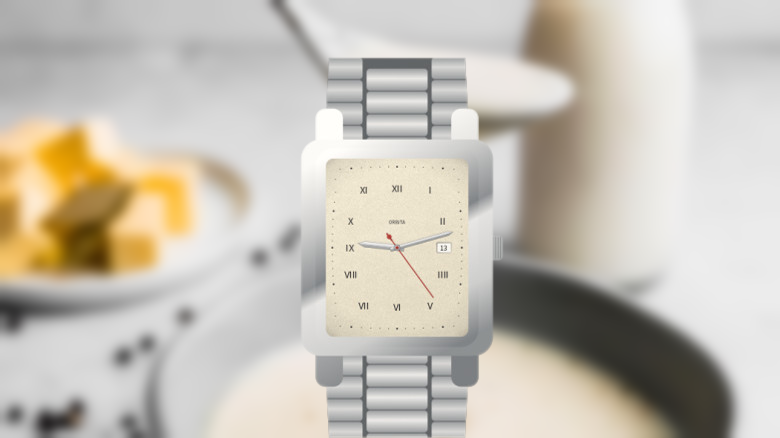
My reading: 9:12:24
